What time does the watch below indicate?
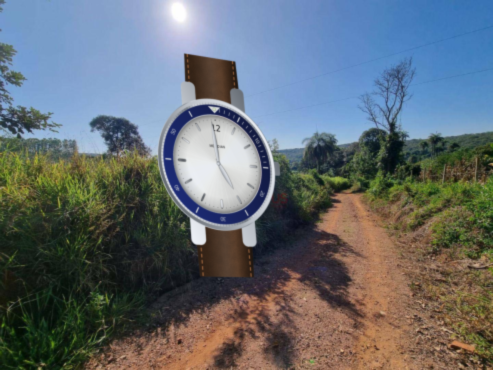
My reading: 4:59
